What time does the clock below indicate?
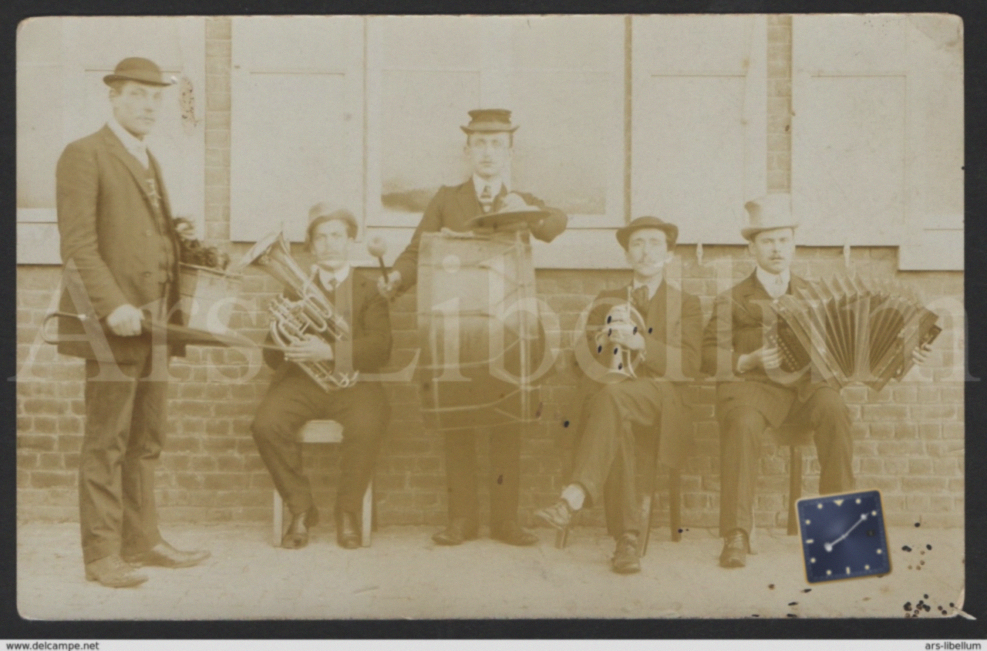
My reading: 8:09
